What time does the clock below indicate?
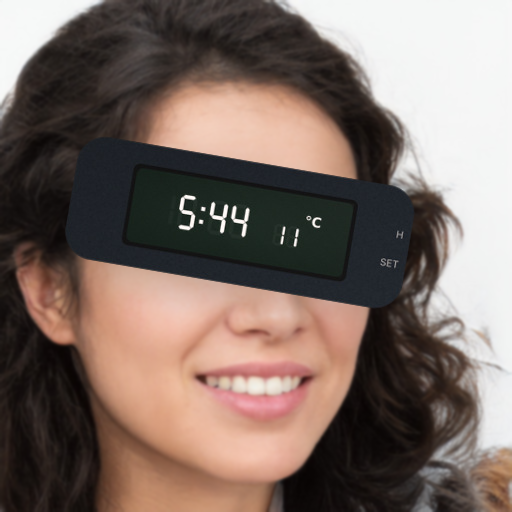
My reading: 5:44
